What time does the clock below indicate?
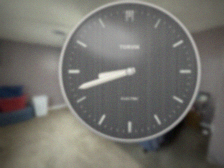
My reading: 8:42
